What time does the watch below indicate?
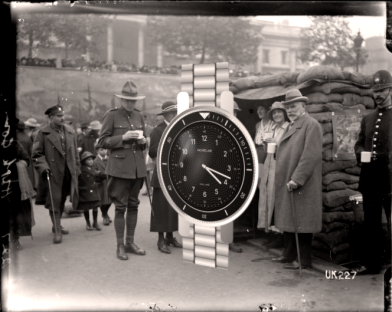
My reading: 4:18
